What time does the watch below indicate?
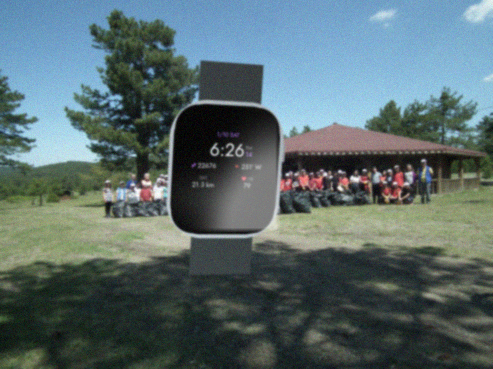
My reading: 6:26
